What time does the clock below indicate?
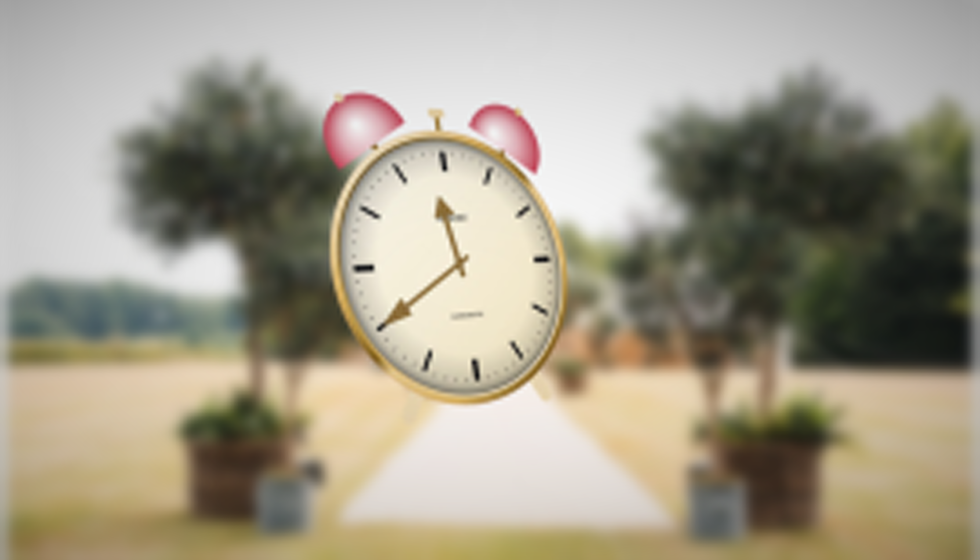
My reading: 11:40
